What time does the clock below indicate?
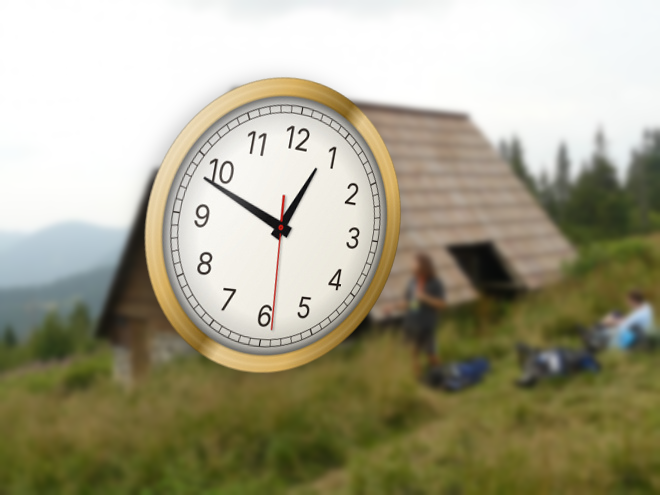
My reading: 12:48:29
